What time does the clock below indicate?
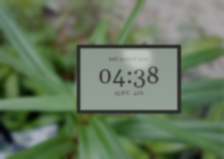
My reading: 4:38
